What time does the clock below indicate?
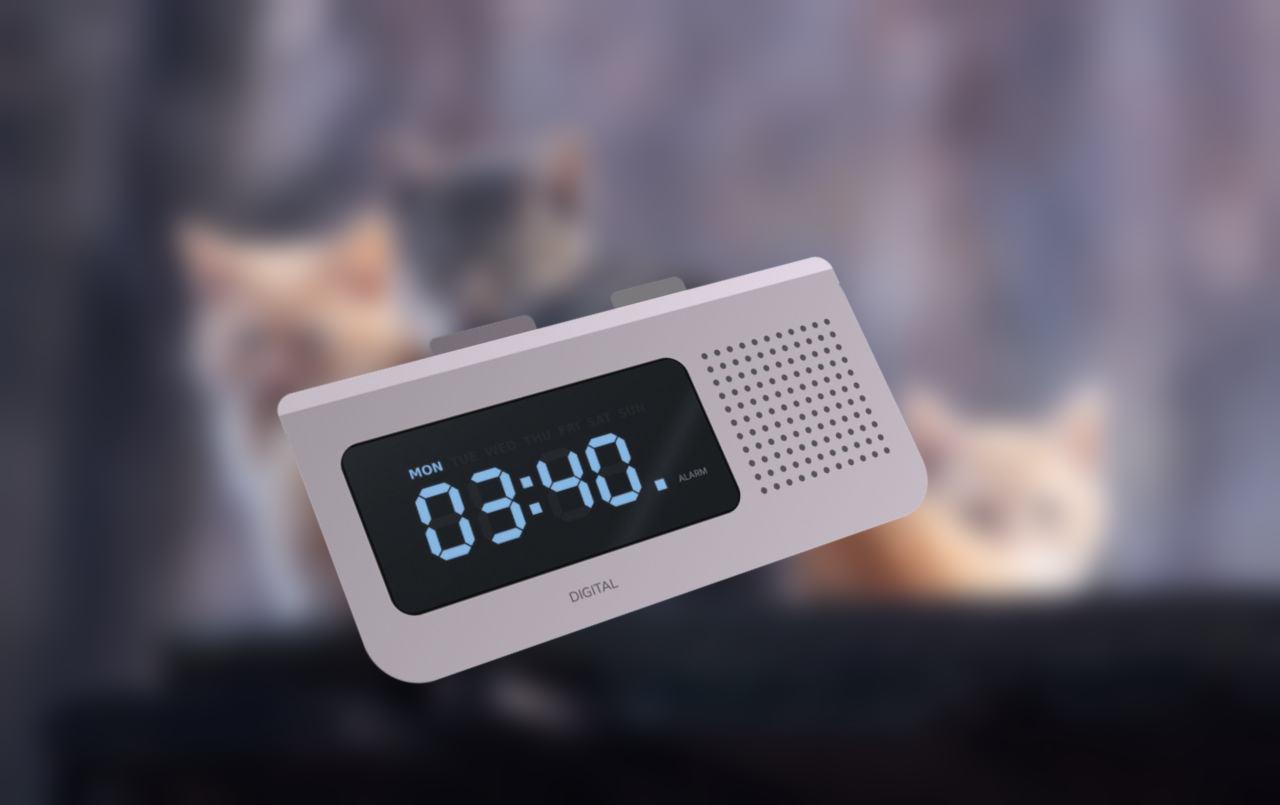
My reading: 3:40
